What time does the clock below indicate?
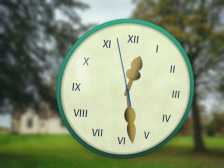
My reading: 12:27:57
